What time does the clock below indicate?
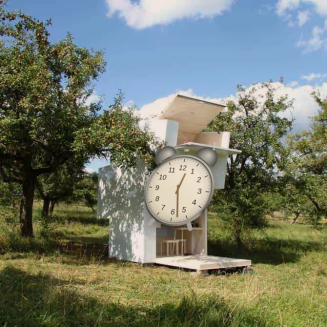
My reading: 12:28
